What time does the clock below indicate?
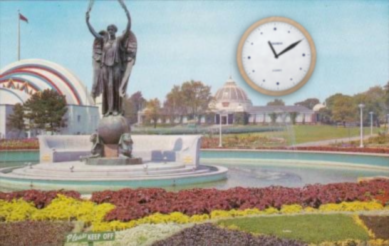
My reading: 11:10
